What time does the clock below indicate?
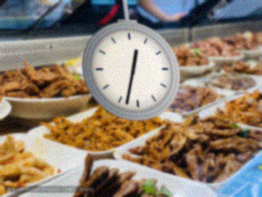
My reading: 12:33
